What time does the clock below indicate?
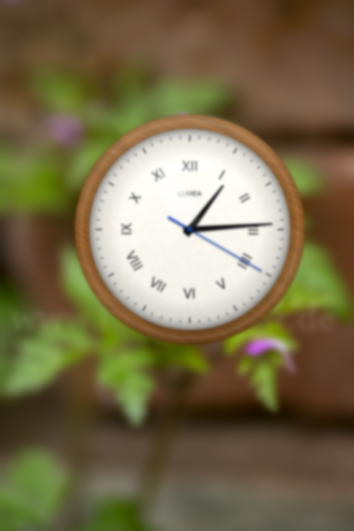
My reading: 1:14:20
